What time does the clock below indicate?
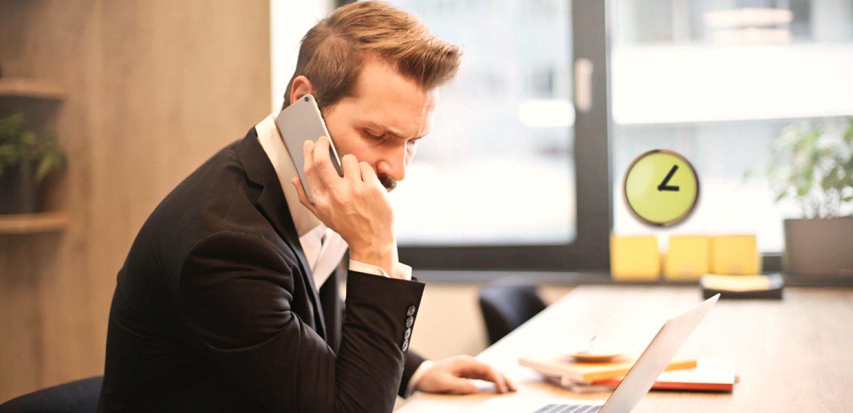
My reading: 3:06
